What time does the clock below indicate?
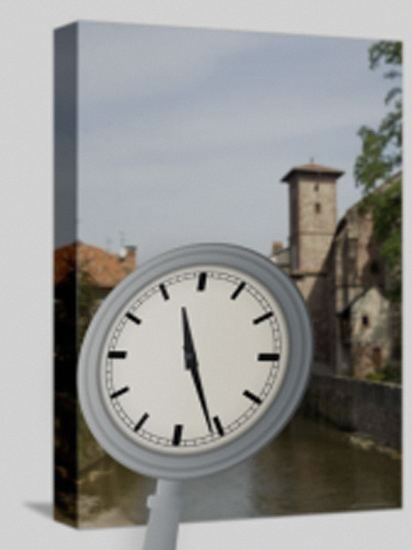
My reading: 11:26
